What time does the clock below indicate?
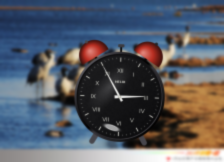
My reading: 2:55
